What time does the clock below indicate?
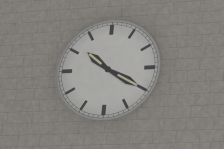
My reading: 10:20
